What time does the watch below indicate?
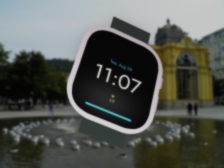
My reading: 11:07
